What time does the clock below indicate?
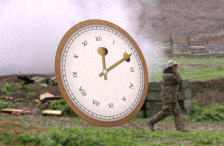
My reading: 12:11
